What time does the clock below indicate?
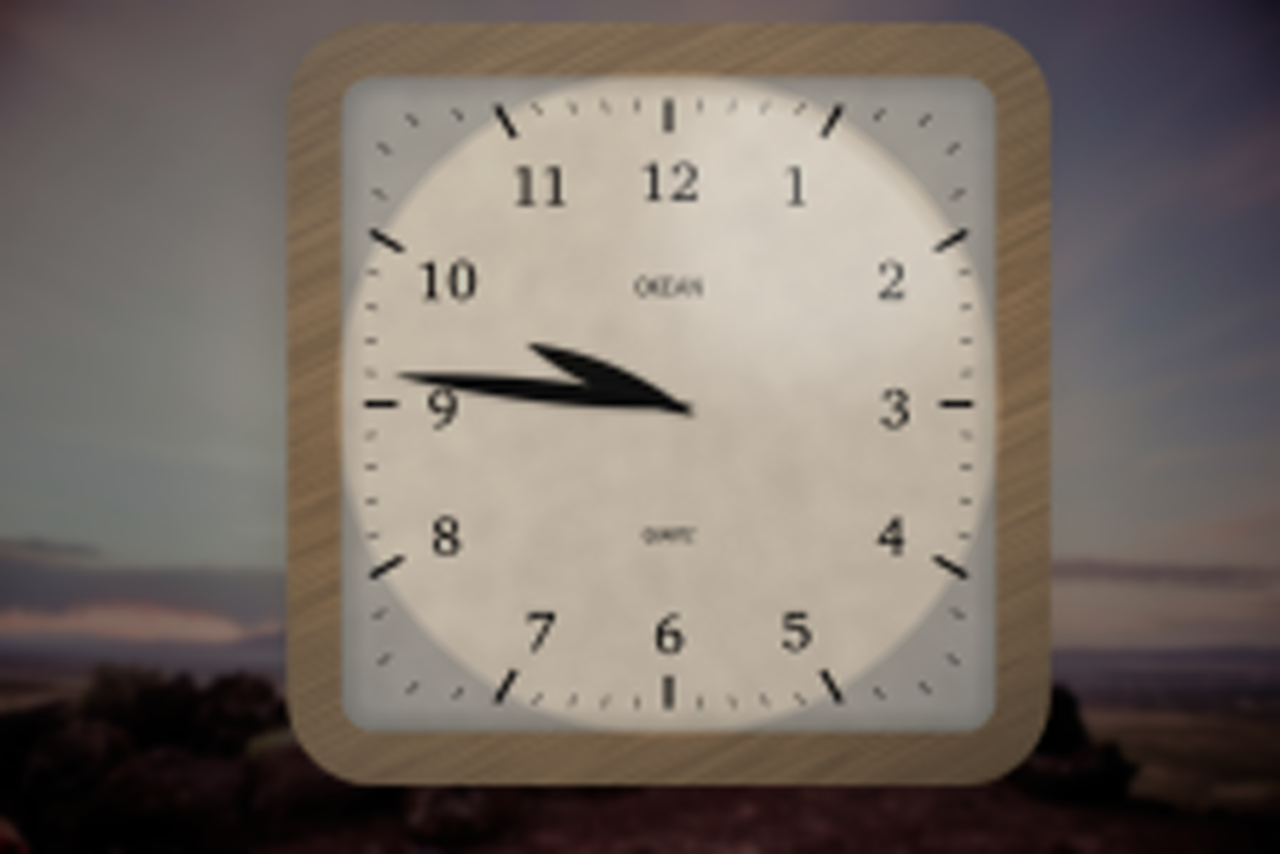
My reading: 9:46
